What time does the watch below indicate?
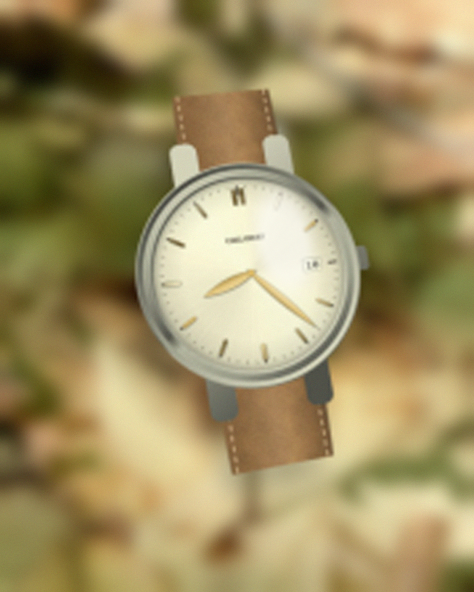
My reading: 8:23
